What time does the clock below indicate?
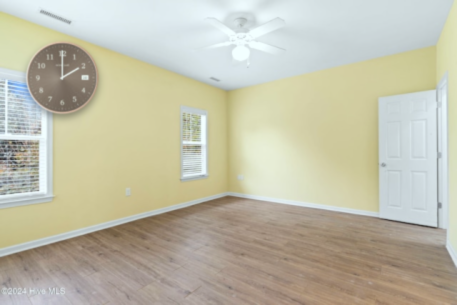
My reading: 2:00
